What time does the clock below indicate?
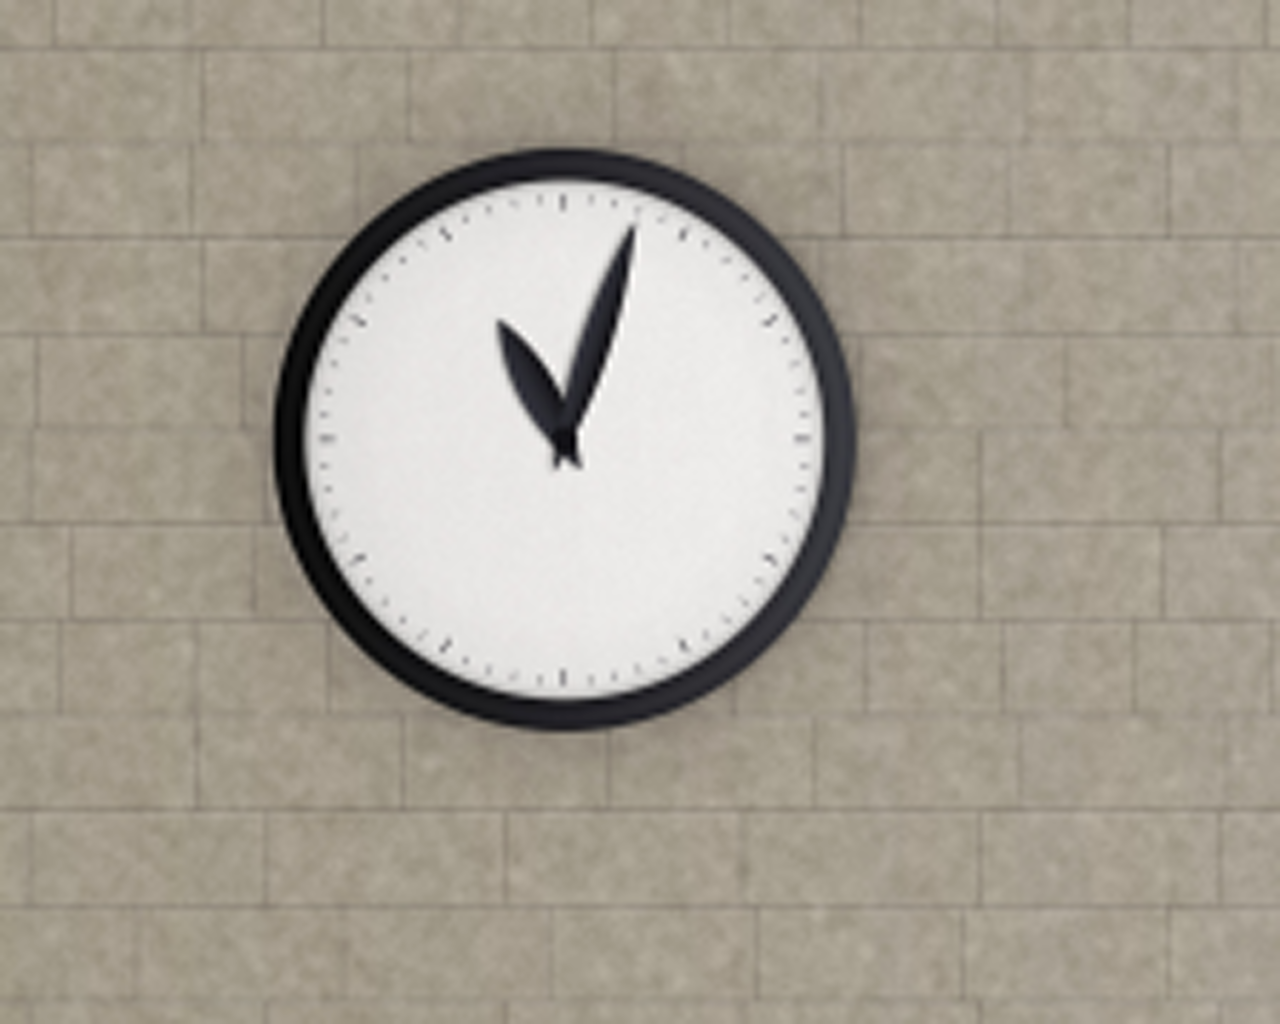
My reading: 11:03
